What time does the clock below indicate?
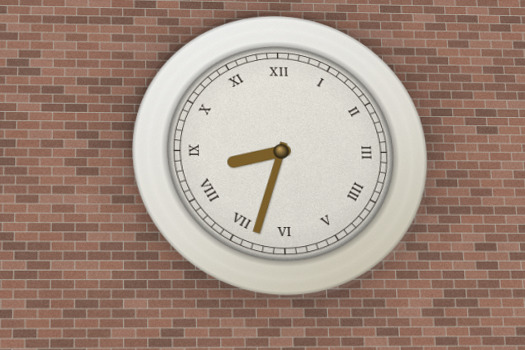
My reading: 8:33
